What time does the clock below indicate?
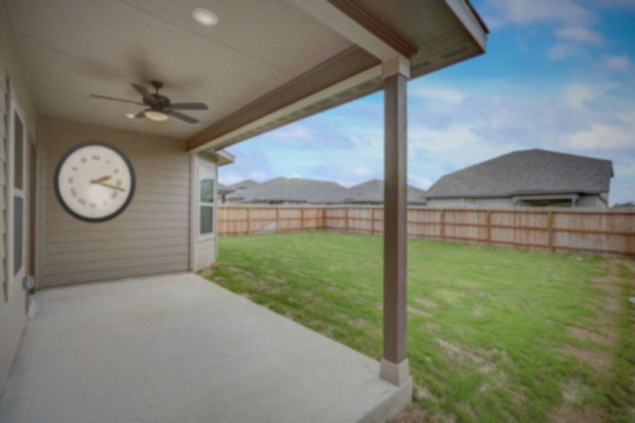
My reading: 2:17
